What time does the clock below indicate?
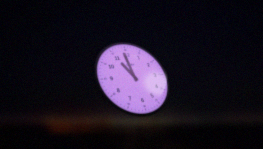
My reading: 10:59
